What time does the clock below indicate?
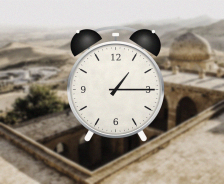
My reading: 1:15
